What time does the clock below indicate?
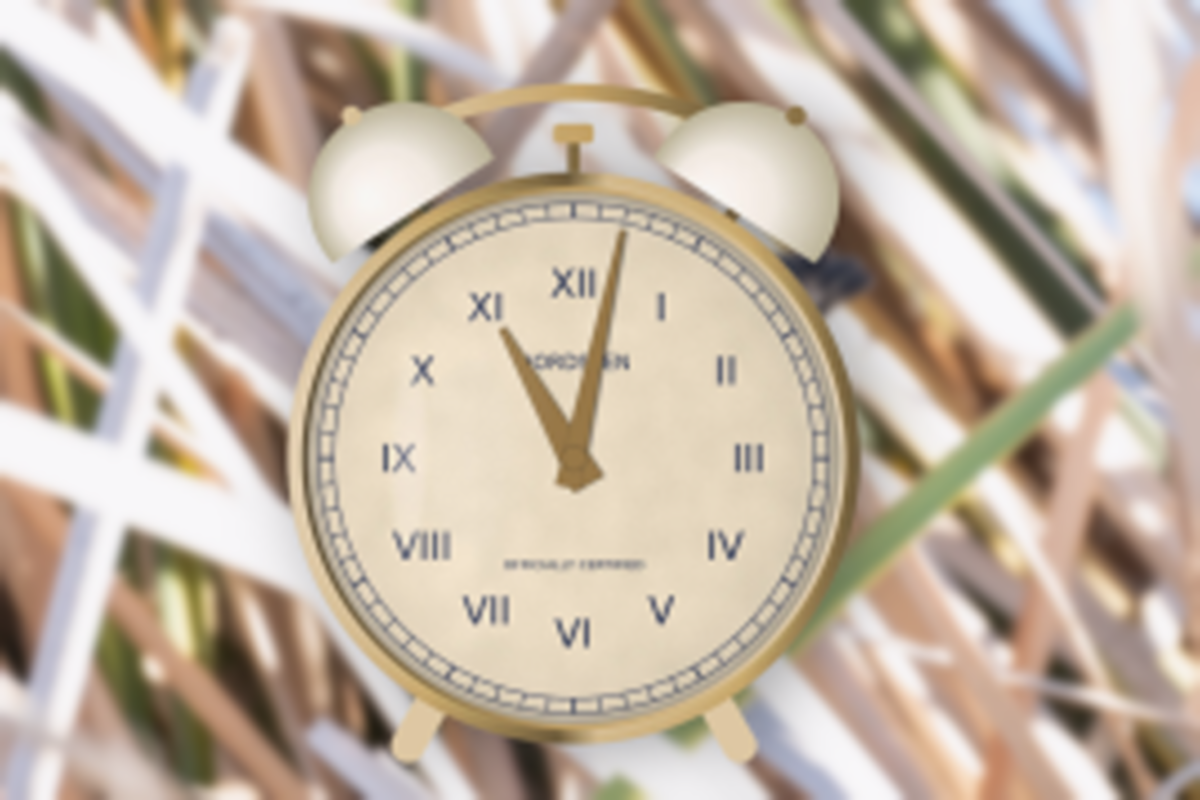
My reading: 11:02
